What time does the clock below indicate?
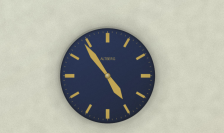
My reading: 4:54
